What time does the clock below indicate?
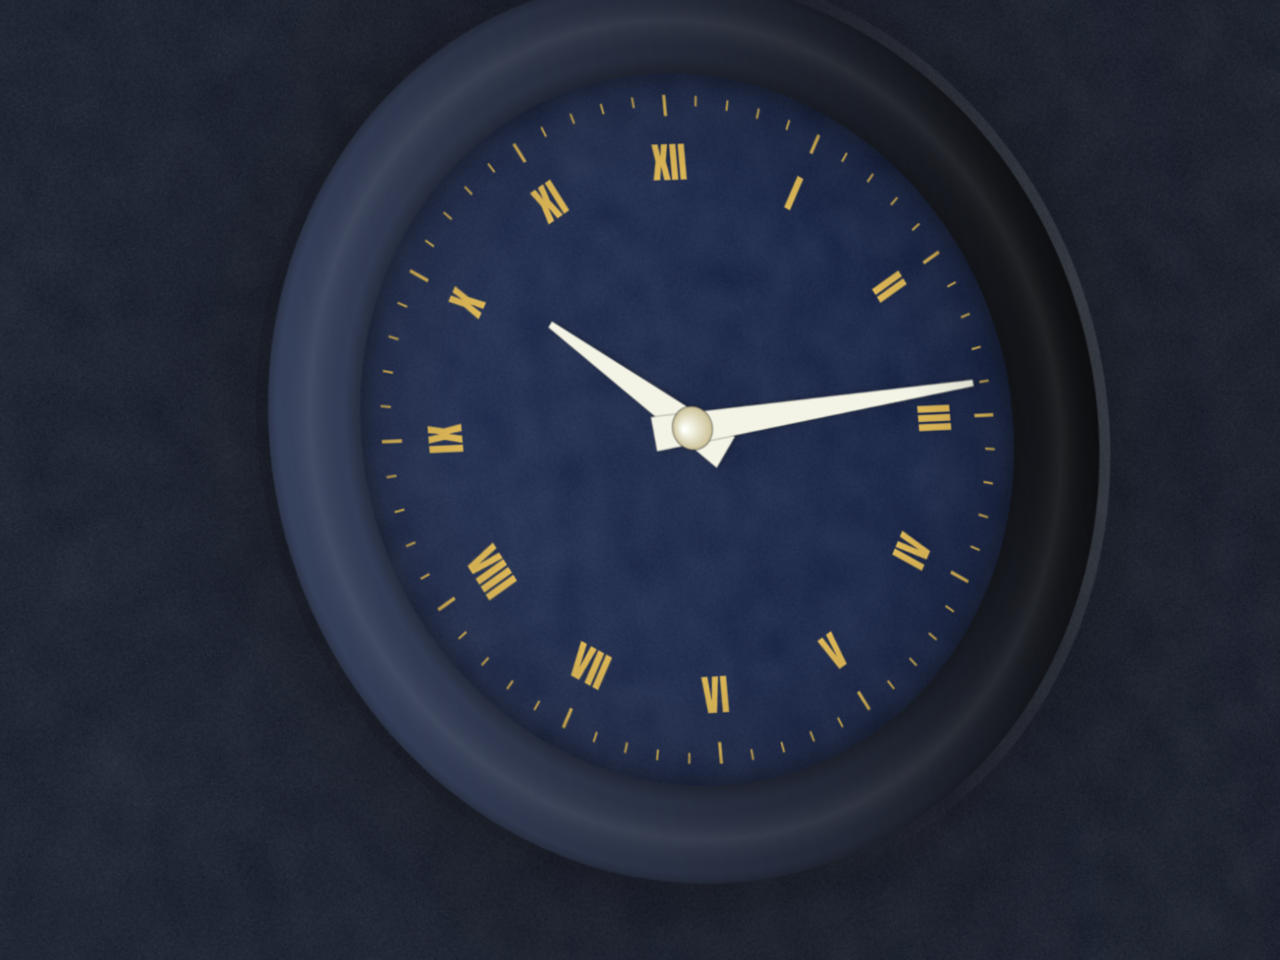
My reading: 10:14
